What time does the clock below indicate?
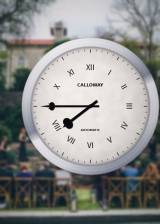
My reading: 7:45
